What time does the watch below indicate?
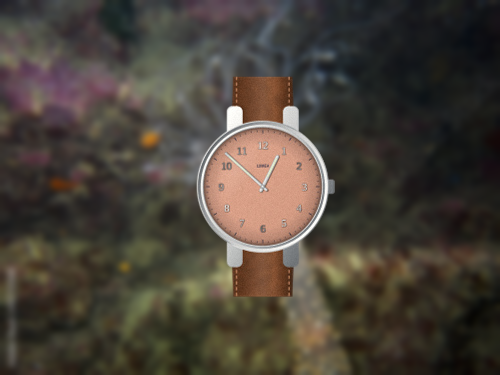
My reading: 12:52
